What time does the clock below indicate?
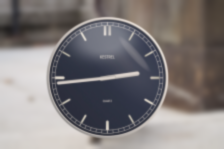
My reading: 2:44
